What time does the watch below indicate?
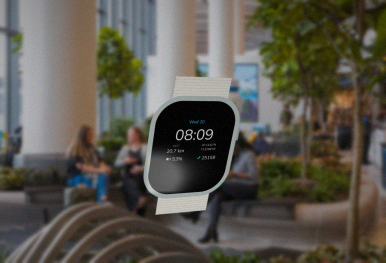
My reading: 8:09
